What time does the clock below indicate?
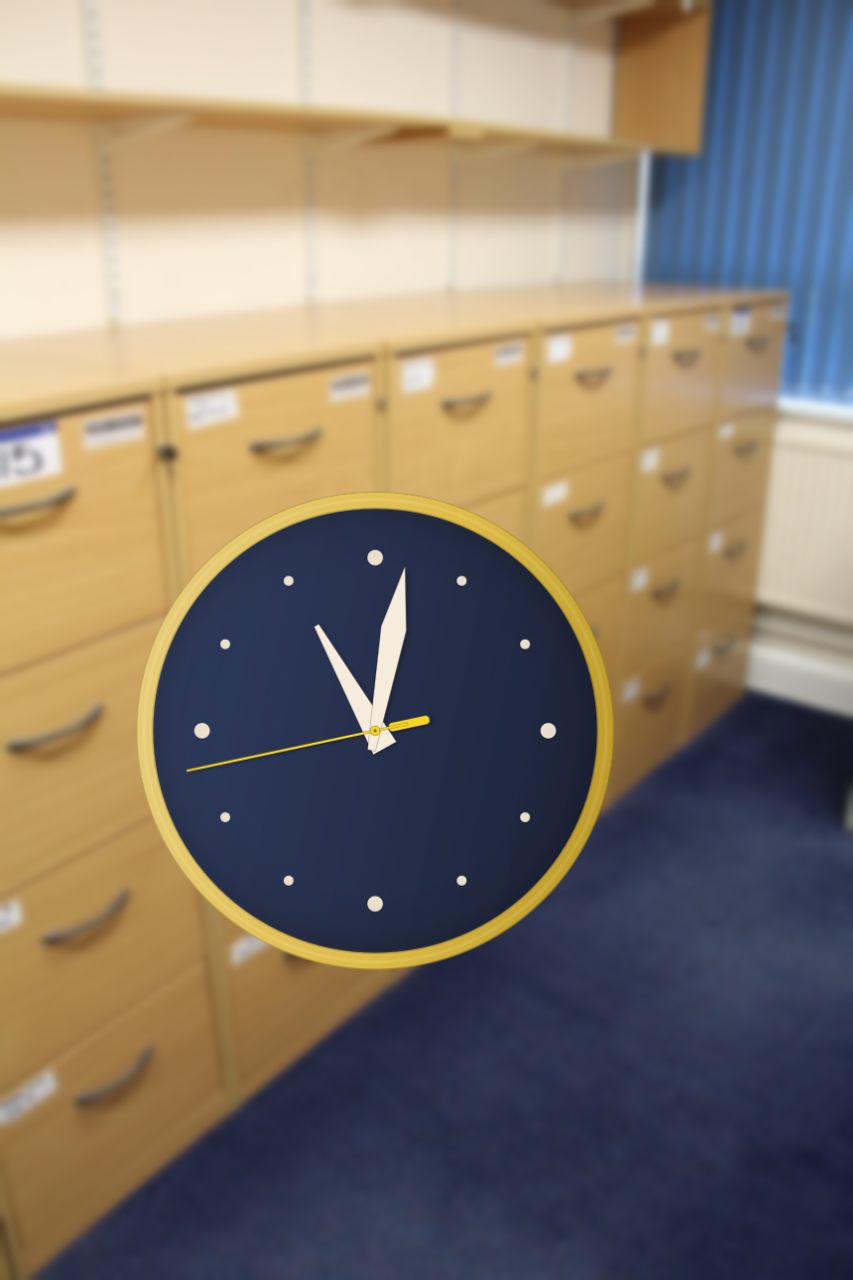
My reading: 11:01:43
